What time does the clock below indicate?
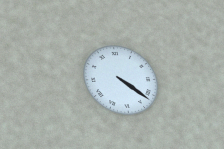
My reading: 4:22
